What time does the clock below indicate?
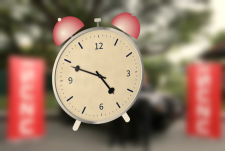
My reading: 4:49
